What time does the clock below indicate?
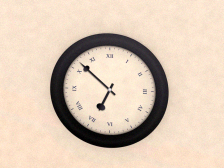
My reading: 6:52
